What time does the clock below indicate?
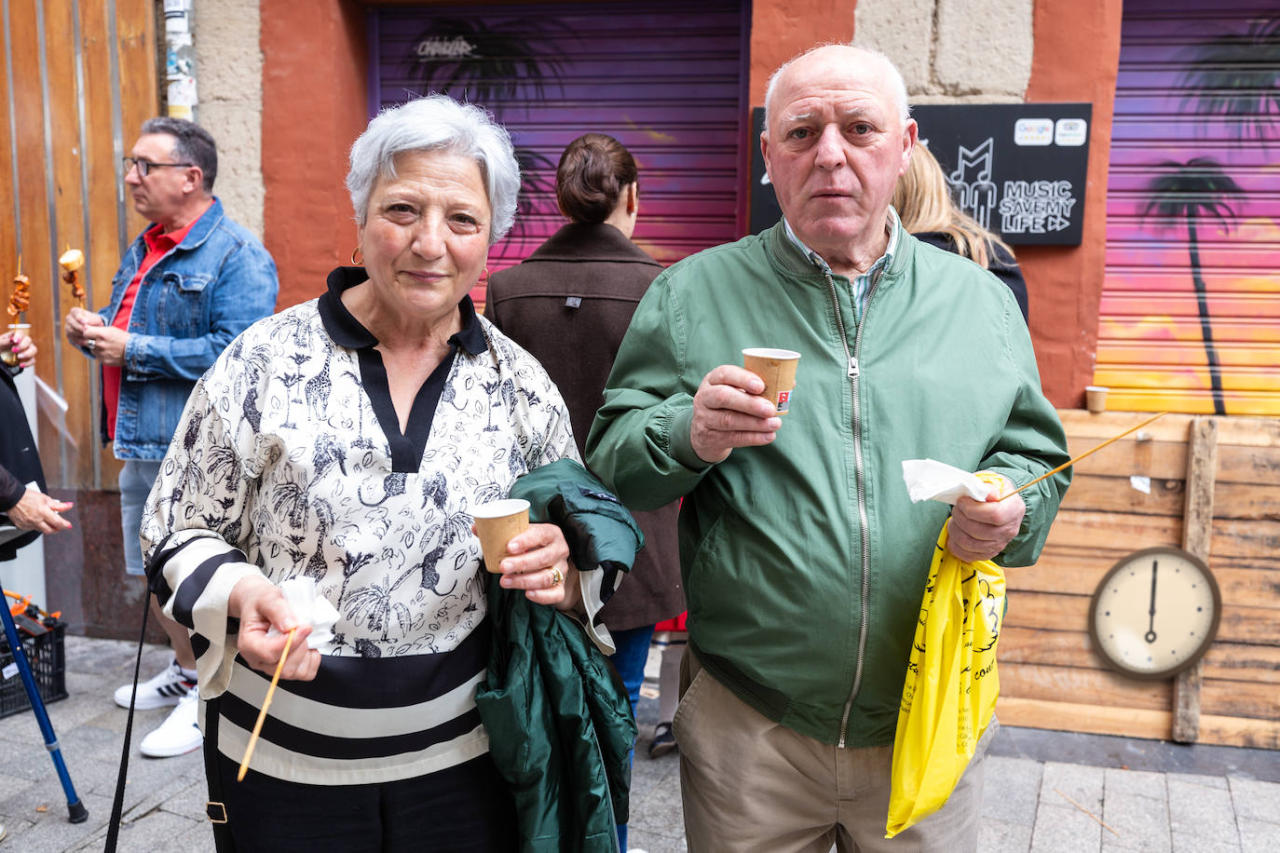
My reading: 6:00
